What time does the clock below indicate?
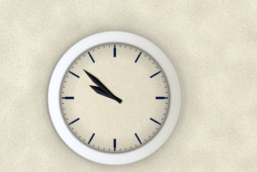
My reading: 9:52
